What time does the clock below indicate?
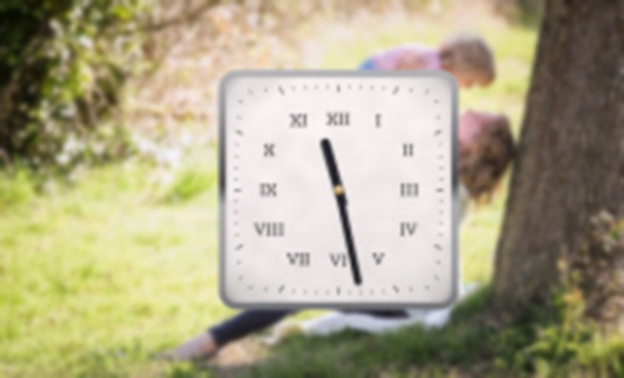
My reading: 11:28
